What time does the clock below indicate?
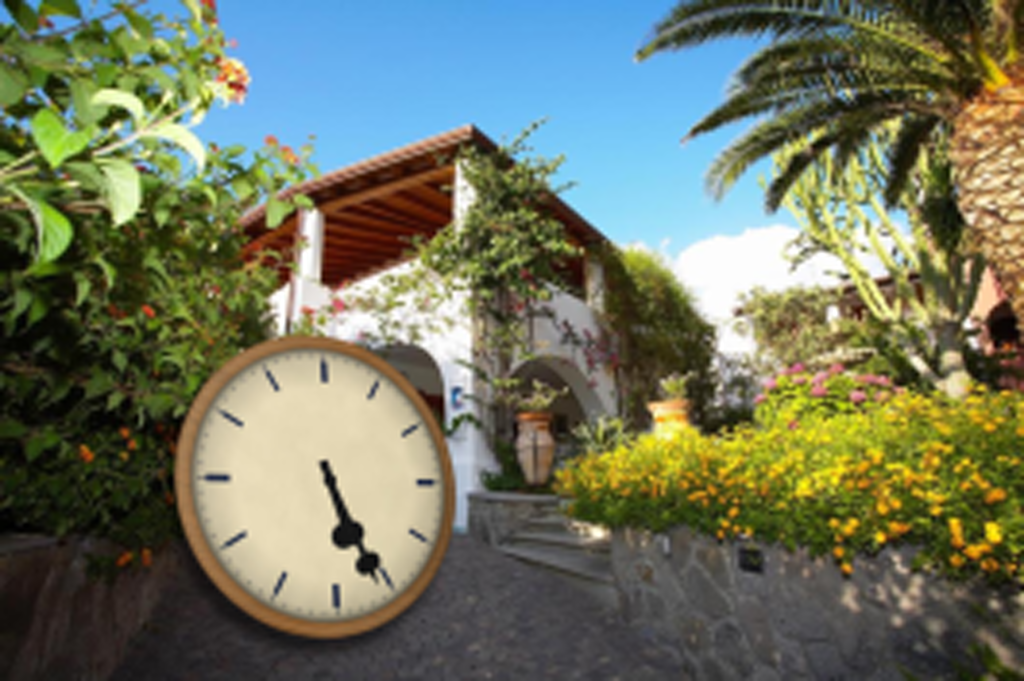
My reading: 5:26
